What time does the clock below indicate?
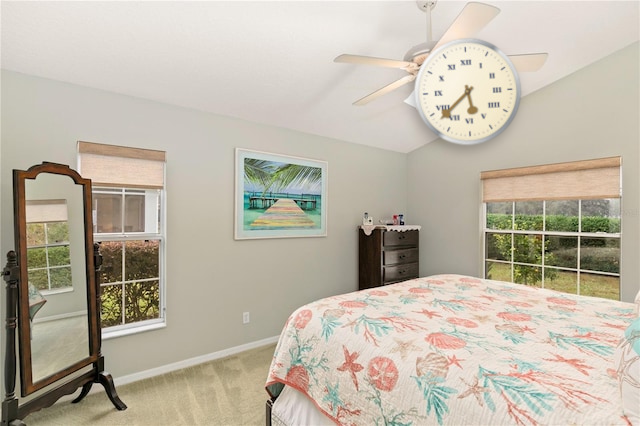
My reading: 5:38
